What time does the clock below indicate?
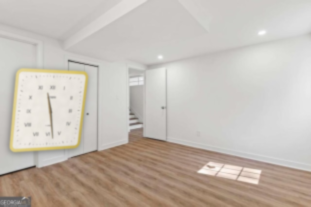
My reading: 11:28
